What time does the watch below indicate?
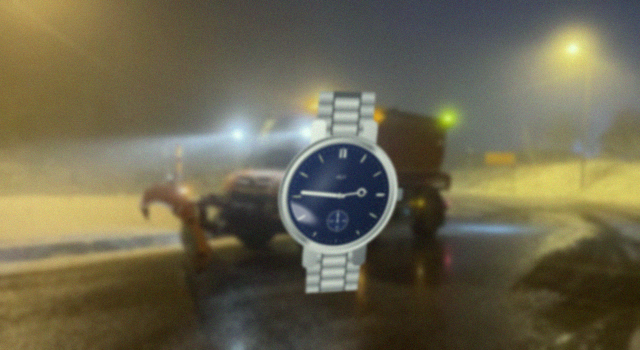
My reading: 2:46
